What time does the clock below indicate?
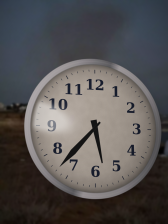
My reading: 5:37
